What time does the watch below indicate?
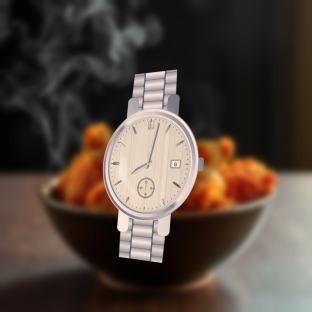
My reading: 8:02
